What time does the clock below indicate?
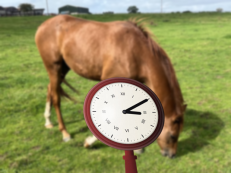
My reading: 3:10
